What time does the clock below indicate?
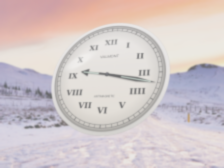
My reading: 9:17
